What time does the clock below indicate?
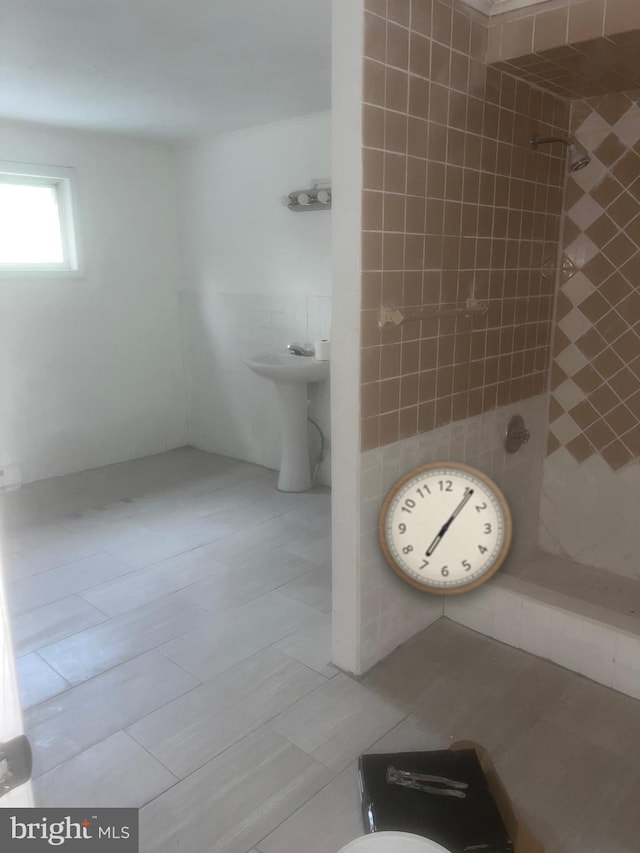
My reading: 7:06
